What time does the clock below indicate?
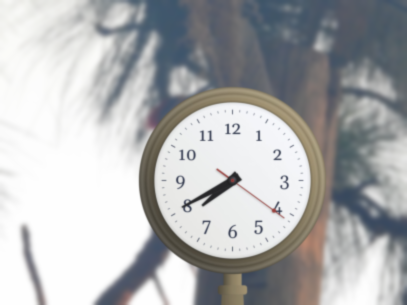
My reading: 7:40:21
